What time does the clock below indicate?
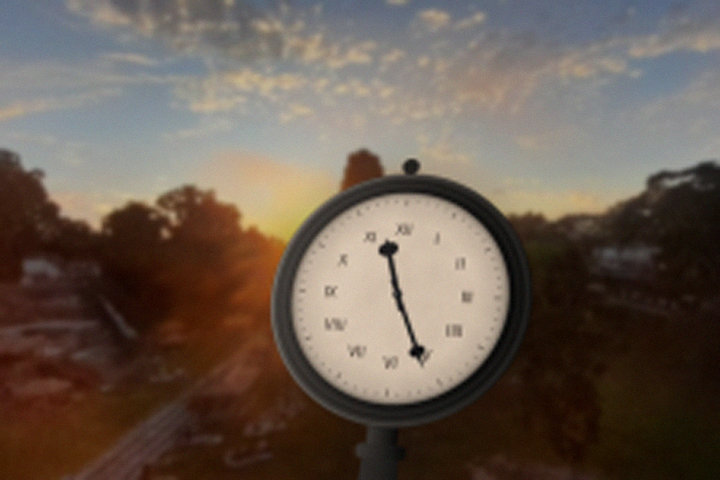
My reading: 11:26
